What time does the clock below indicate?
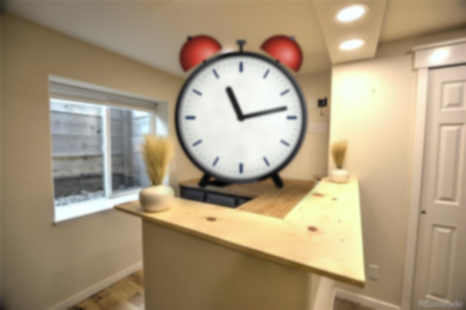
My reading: 11:13
